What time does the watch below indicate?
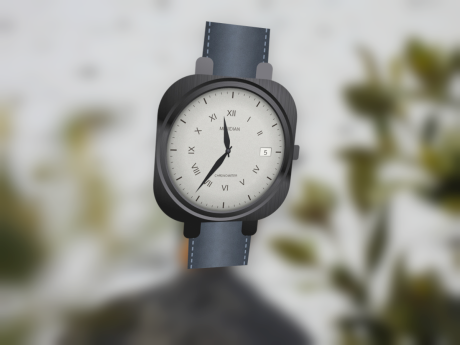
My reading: 11:36
